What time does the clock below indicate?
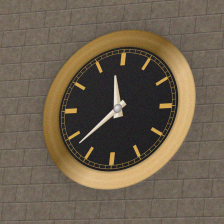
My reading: 11:38
